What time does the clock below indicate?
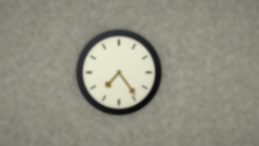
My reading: 7:24
